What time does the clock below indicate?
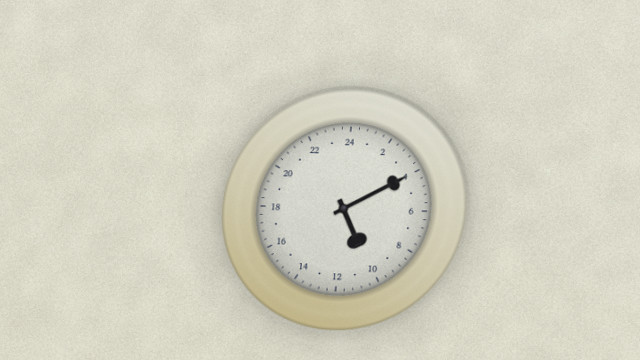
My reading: 10:10
